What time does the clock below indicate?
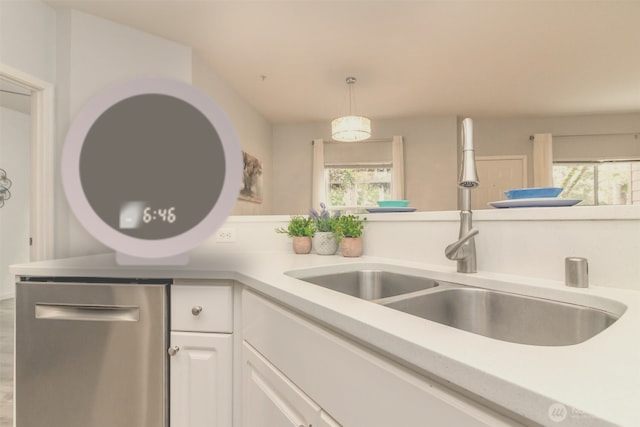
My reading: 6:46
